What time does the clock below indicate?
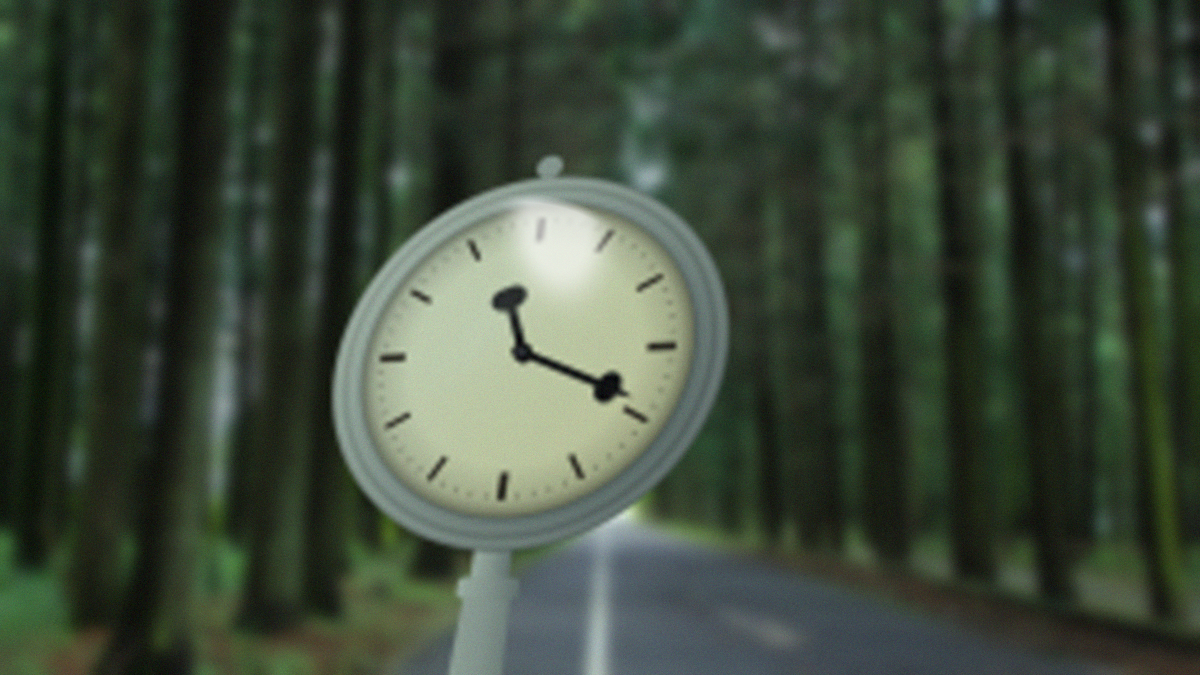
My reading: 11:19
